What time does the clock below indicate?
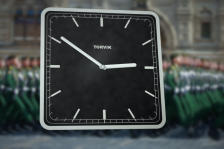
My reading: 2:51
